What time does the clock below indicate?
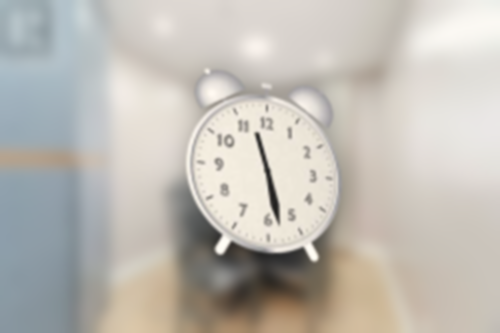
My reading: 11:28
